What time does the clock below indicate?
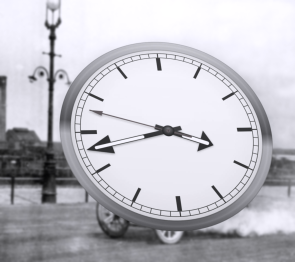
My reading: 3:42:48
